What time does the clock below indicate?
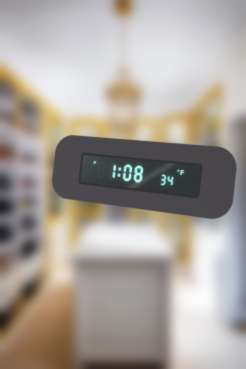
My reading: 1:08
